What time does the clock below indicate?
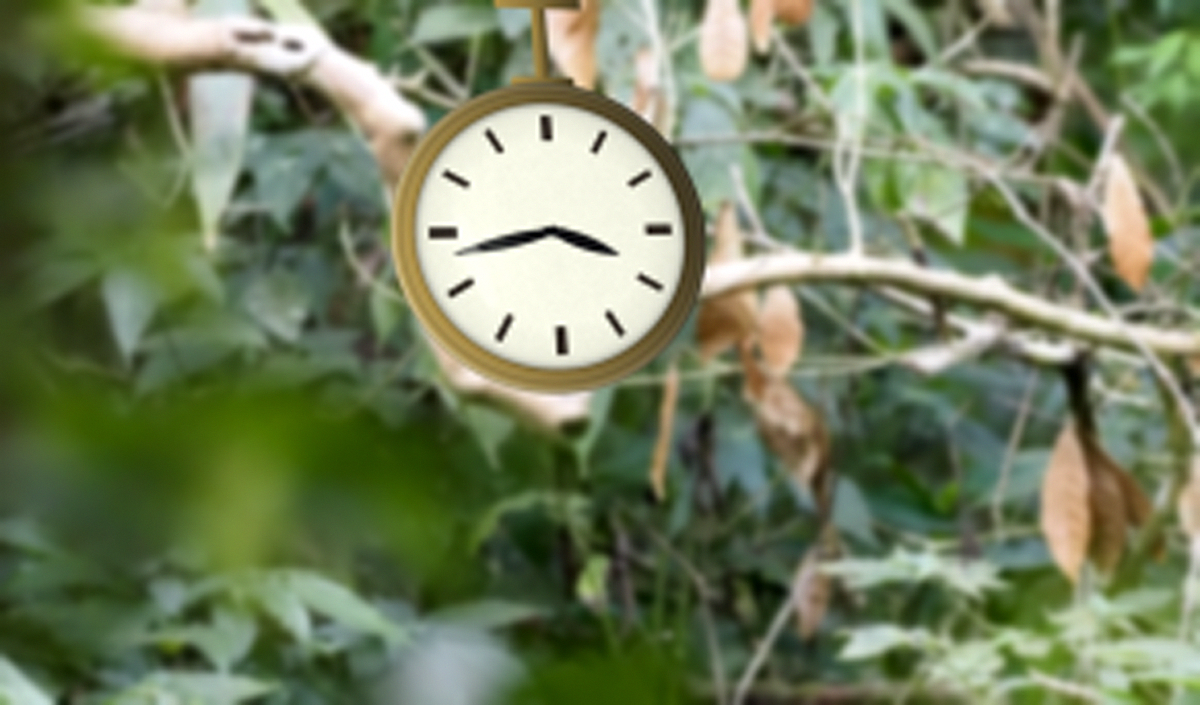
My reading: 3:43
